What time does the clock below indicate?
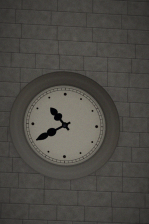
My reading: 10:40
